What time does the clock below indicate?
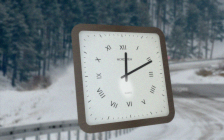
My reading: 12:11
